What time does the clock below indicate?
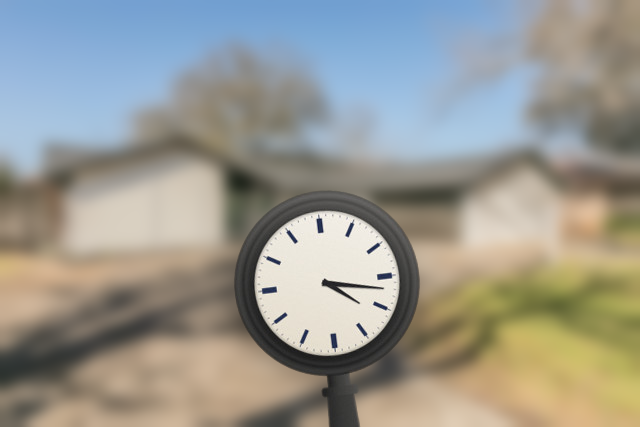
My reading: 4:17
